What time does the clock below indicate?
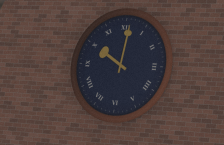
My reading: 10:01
